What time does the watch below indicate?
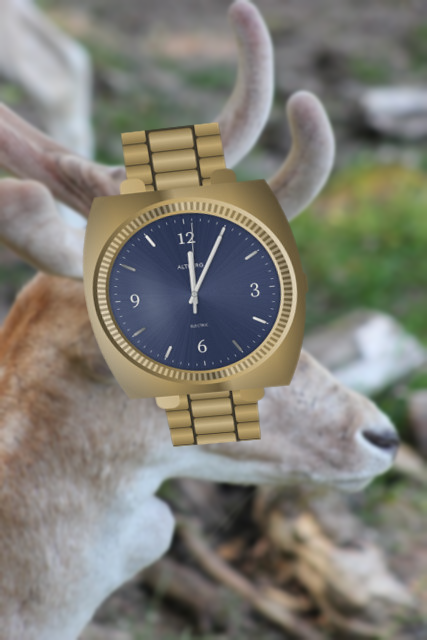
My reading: 12:05:01
